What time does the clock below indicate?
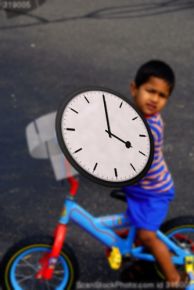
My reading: 4:00
